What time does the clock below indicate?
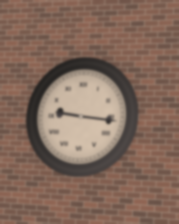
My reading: 9:16
